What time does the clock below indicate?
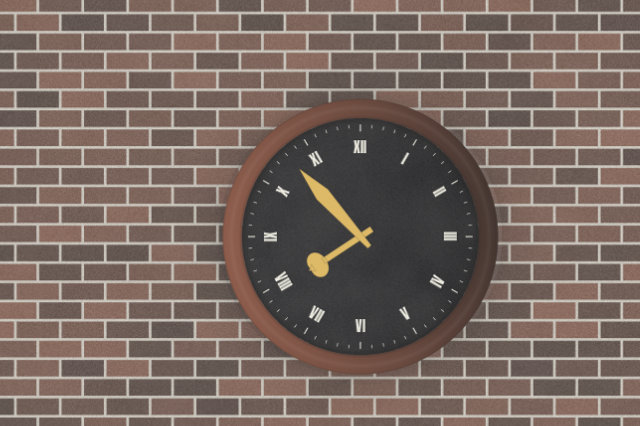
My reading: 7:53
